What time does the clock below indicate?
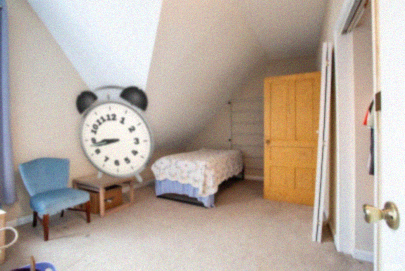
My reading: 8:43
